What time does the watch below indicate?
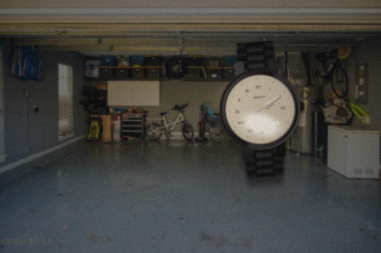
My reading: 2:10
